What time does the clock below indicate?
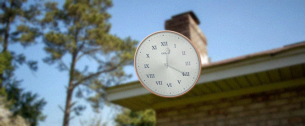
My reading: 12:20
